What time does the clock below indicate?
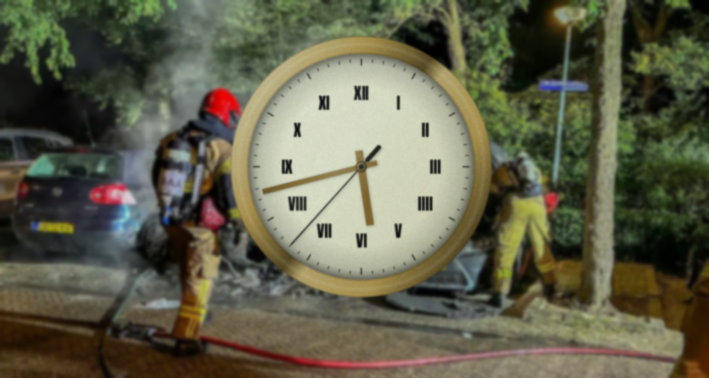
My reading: 5:42:37
